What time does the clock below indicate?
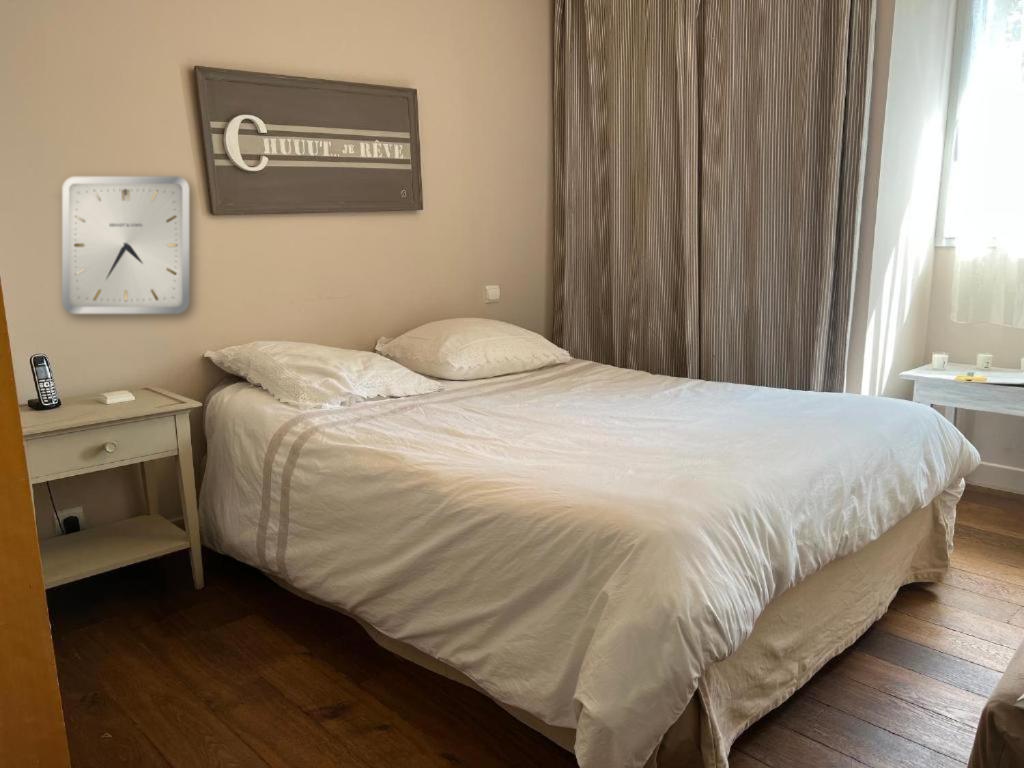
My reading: 4:35
